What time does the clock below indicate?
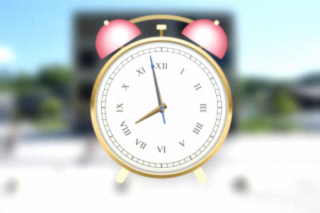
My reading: 7:57:58
